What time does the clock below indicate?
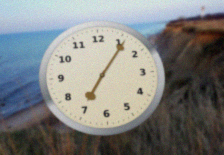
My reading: 7:06
